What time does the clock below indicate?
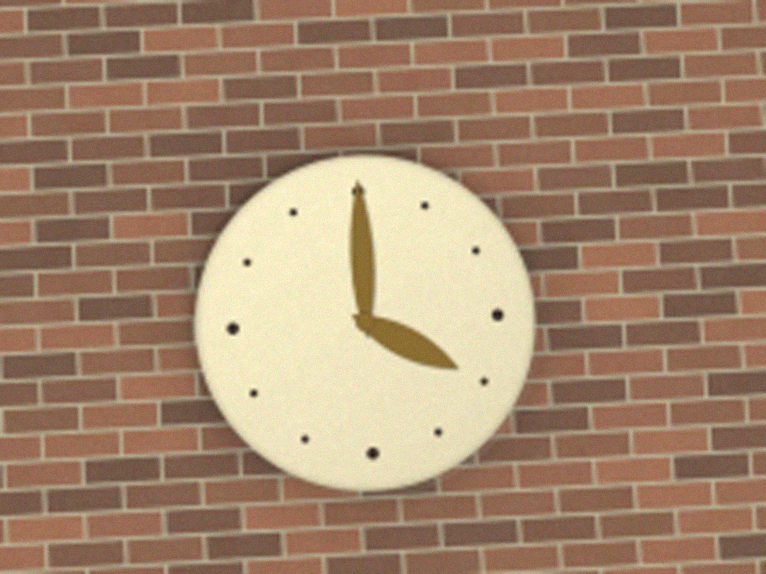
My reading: 4:00
